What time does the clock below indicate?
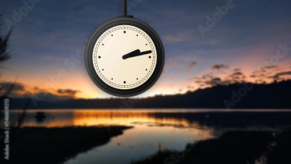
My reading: 2:13
